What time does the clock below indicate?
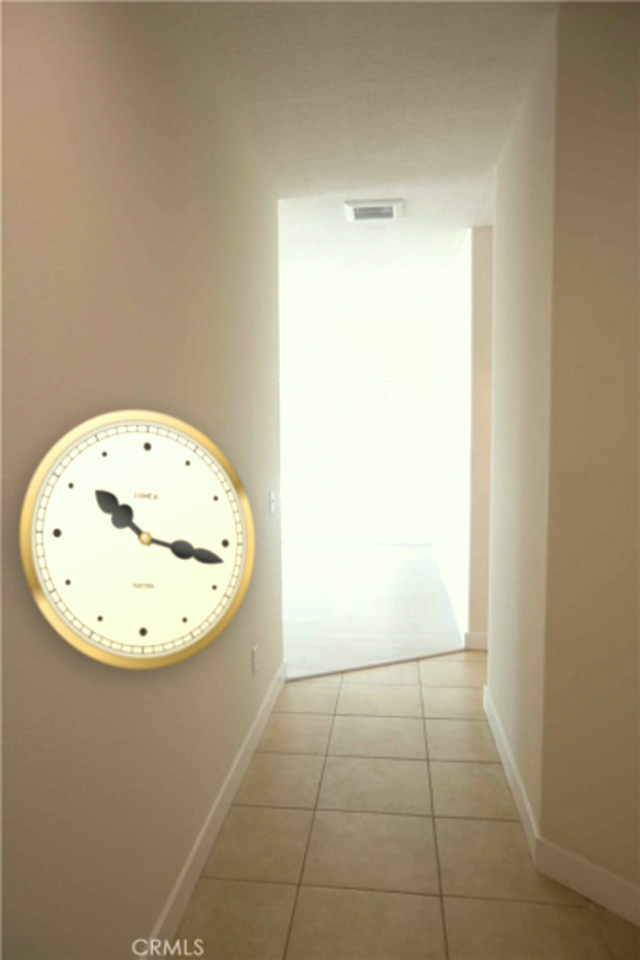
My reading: 10:17
